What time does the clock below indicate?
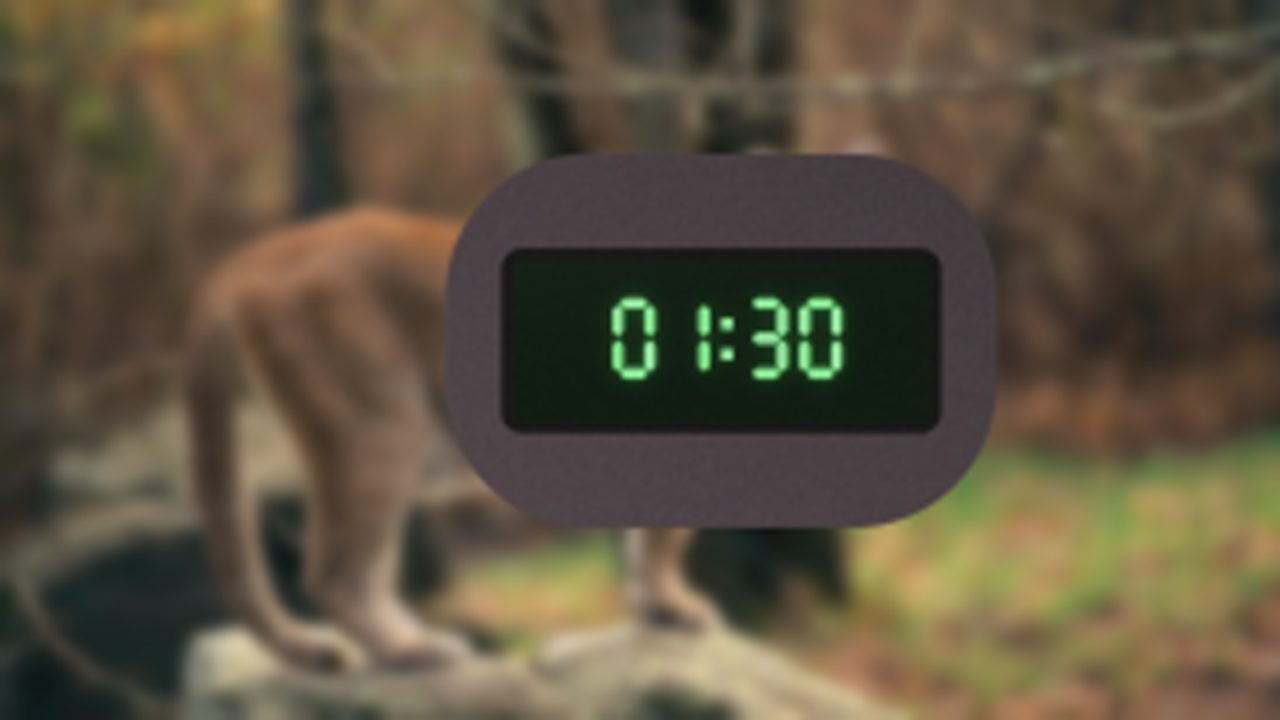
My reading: 1:30
